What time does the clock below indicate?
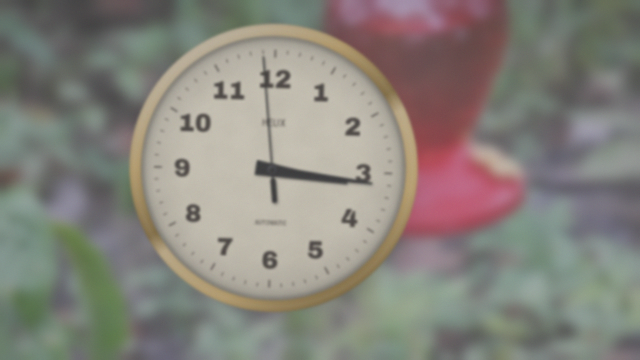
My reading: 3:15:59
